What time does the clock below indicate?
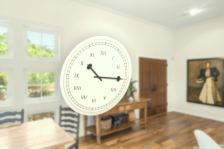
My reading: 10:15
